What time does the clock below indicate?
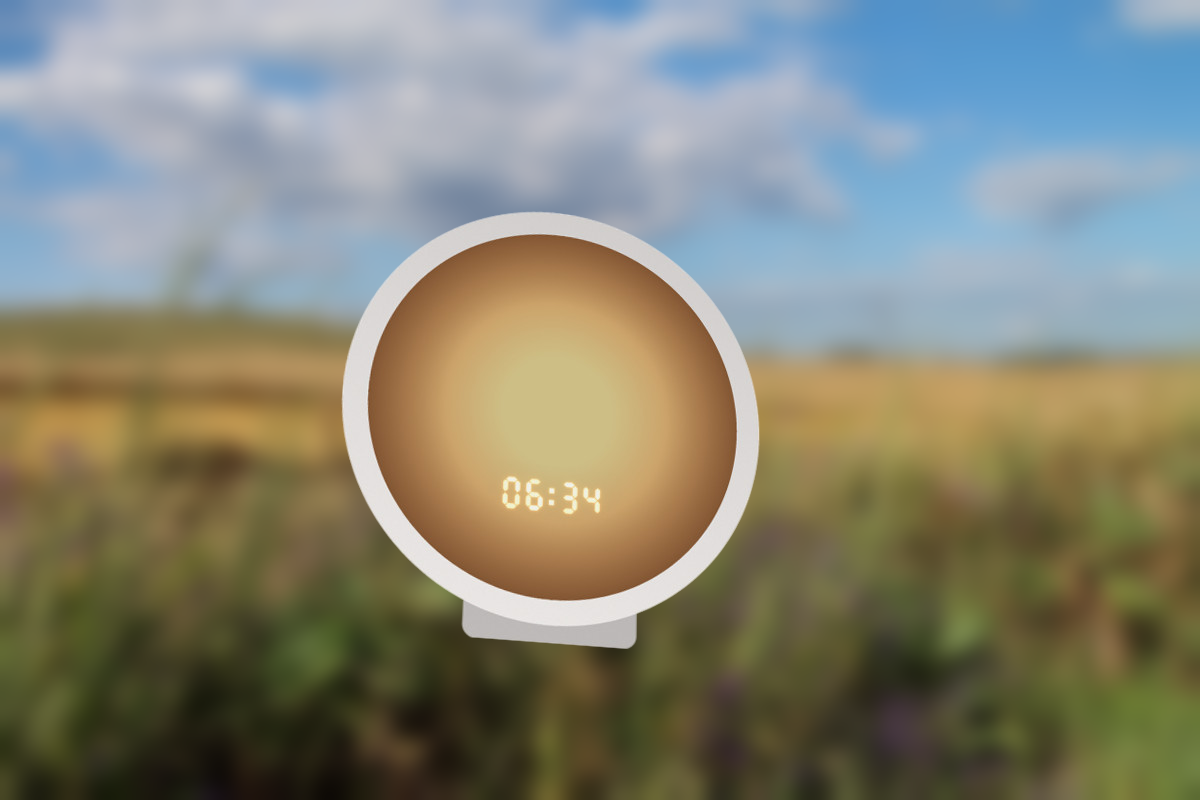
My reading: 6:34
